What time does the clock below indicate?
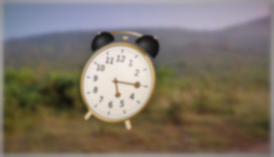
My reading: 5:15
